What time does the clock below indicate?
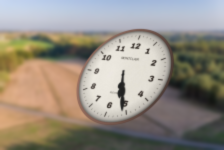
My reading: 5:26
